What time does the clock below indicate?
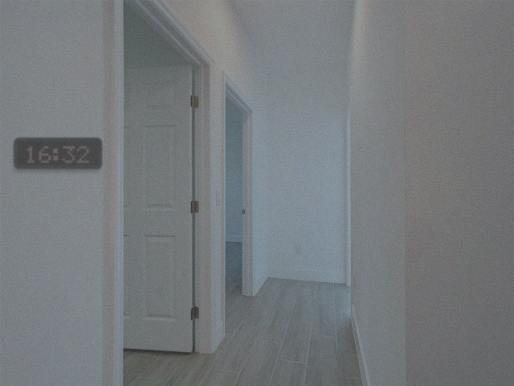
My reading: 16:32
